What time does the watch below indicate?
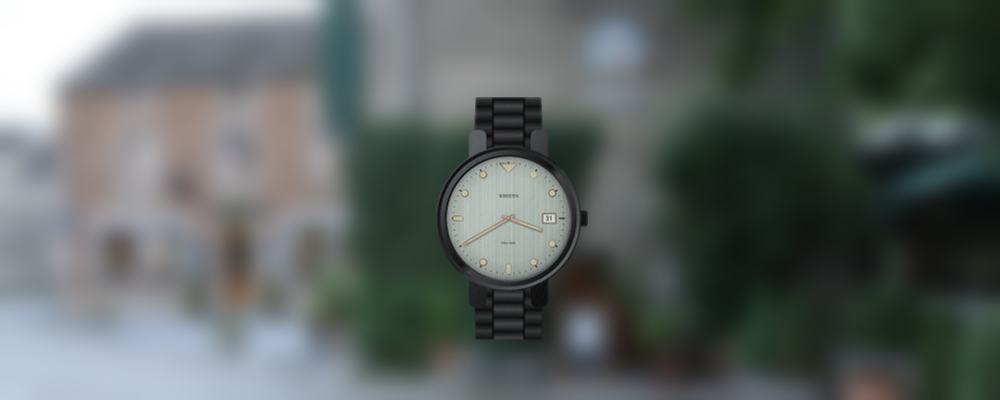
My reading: 3:40
